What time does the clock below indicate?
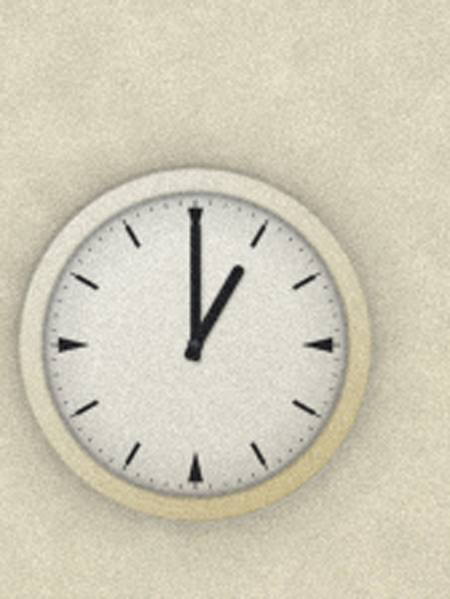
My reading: 1:00
